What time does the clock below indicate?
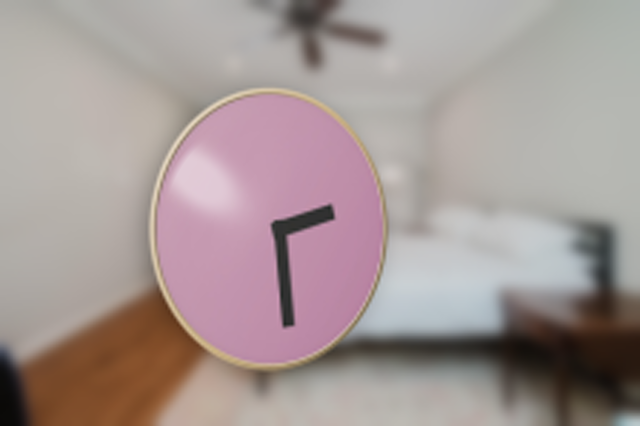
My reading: 2:29
